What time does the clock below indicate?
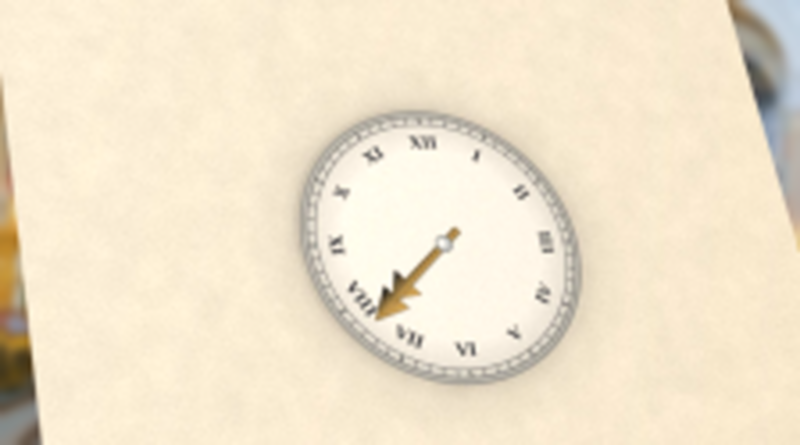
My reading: 7:38
